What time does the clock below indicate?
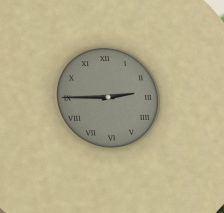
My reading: 2:45
